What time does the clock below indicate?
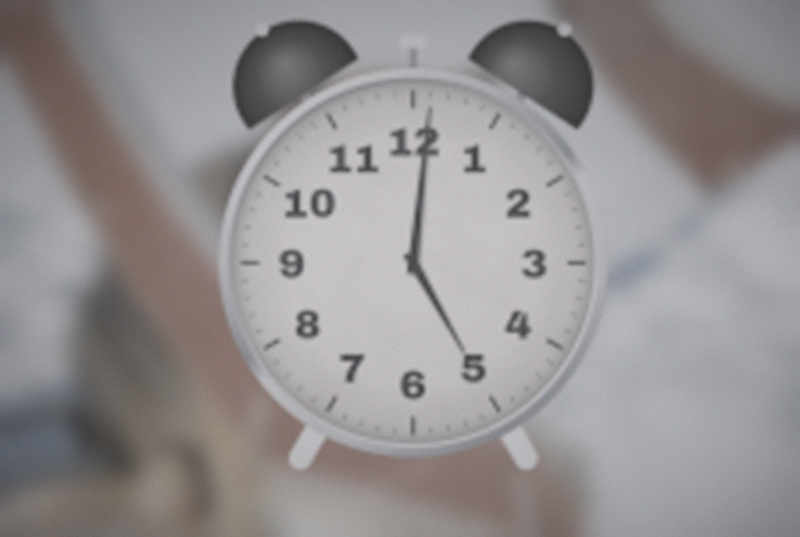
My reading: 5:01
